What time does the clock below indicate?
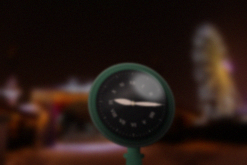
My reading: 9:15
